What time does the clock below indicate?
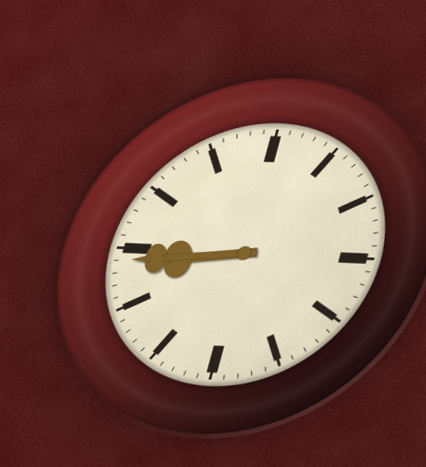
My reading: 8:44
